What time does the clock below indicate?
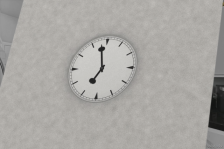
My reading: 6:58
